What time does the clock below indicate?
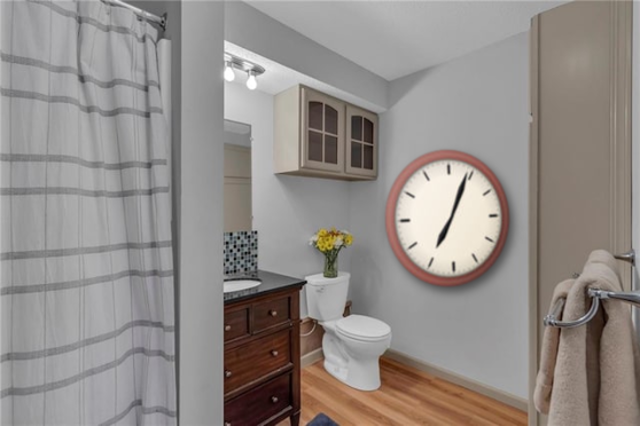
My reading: 7:04
